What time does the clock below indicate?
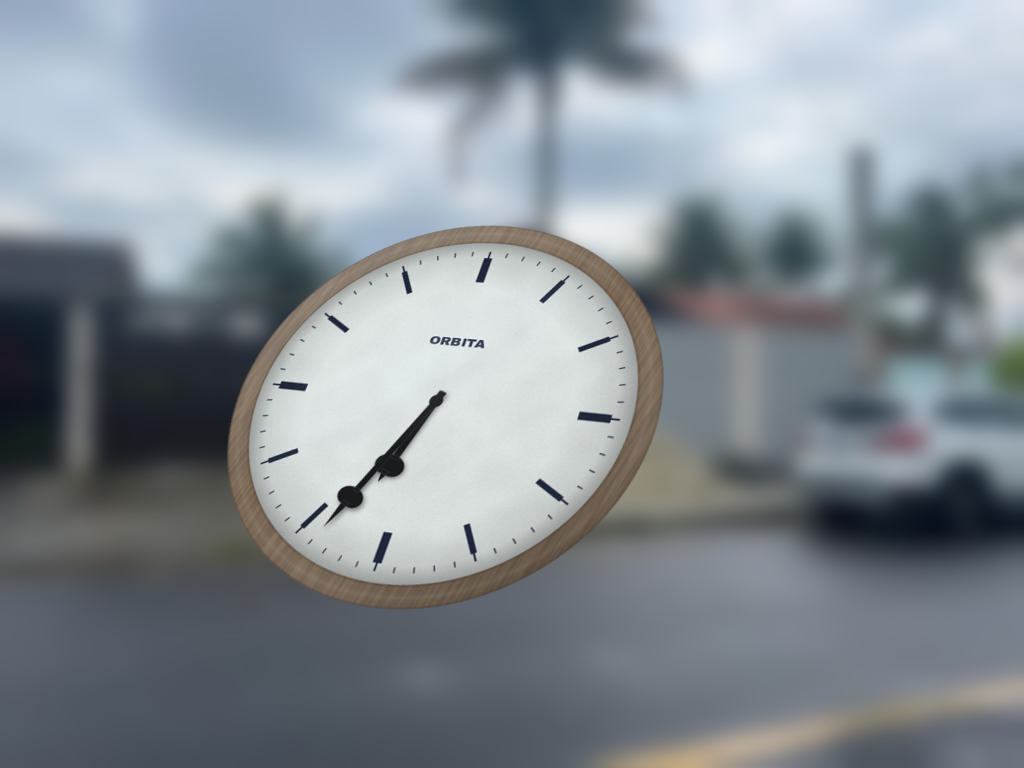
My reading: 6:34
